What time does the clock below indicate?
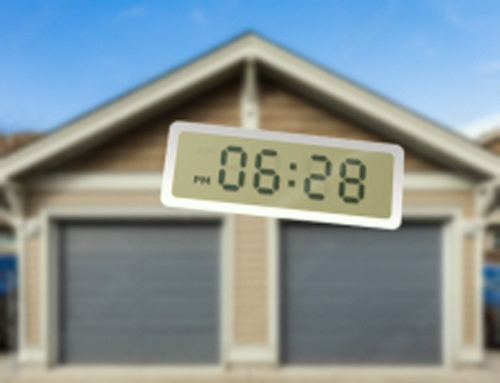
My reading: 6:28
